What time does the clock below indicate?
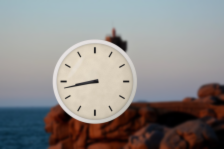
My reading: 8:43
